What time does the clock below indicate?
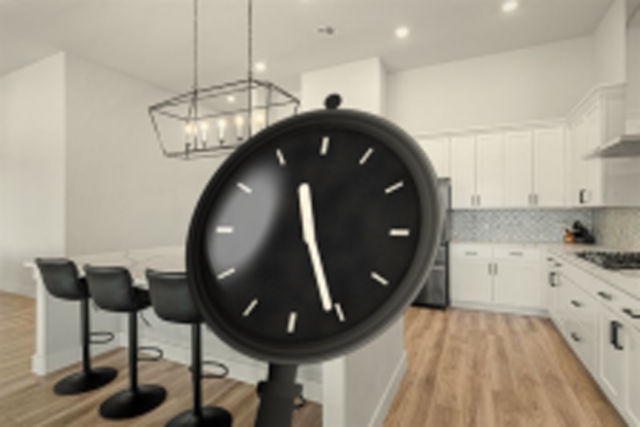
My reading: 11:26
